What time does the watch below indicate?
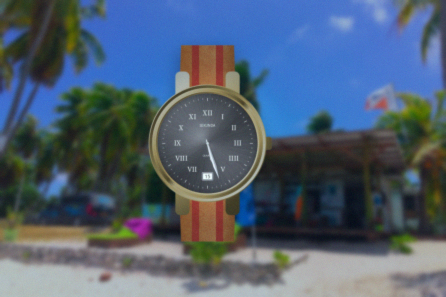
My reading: 5:27
